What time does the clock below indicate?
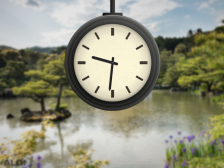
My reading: 9:31
